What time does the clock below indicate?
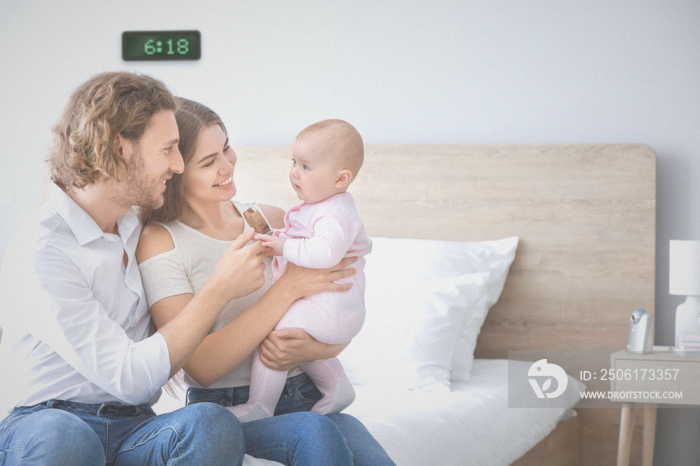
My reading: 6:18
